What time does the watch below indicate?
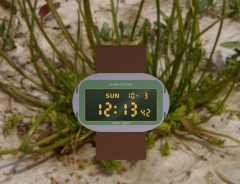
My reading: 12:13:42
